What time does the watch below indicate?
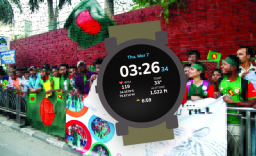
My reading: 3:26
